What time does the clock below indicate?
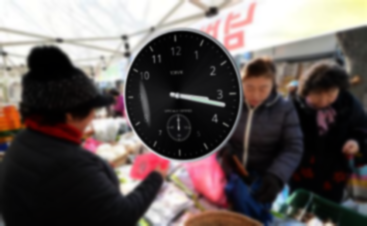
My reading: 3:17
